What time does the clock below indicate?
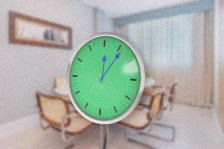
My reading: 12:06
